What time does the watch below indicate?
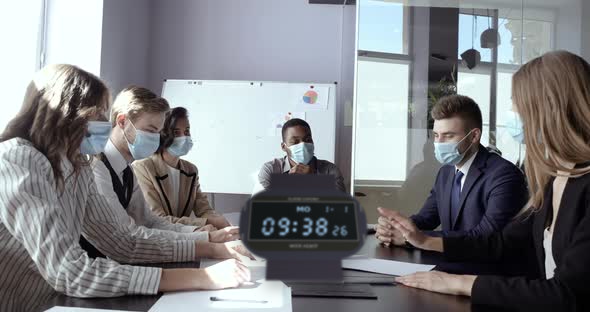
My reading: 9:38
